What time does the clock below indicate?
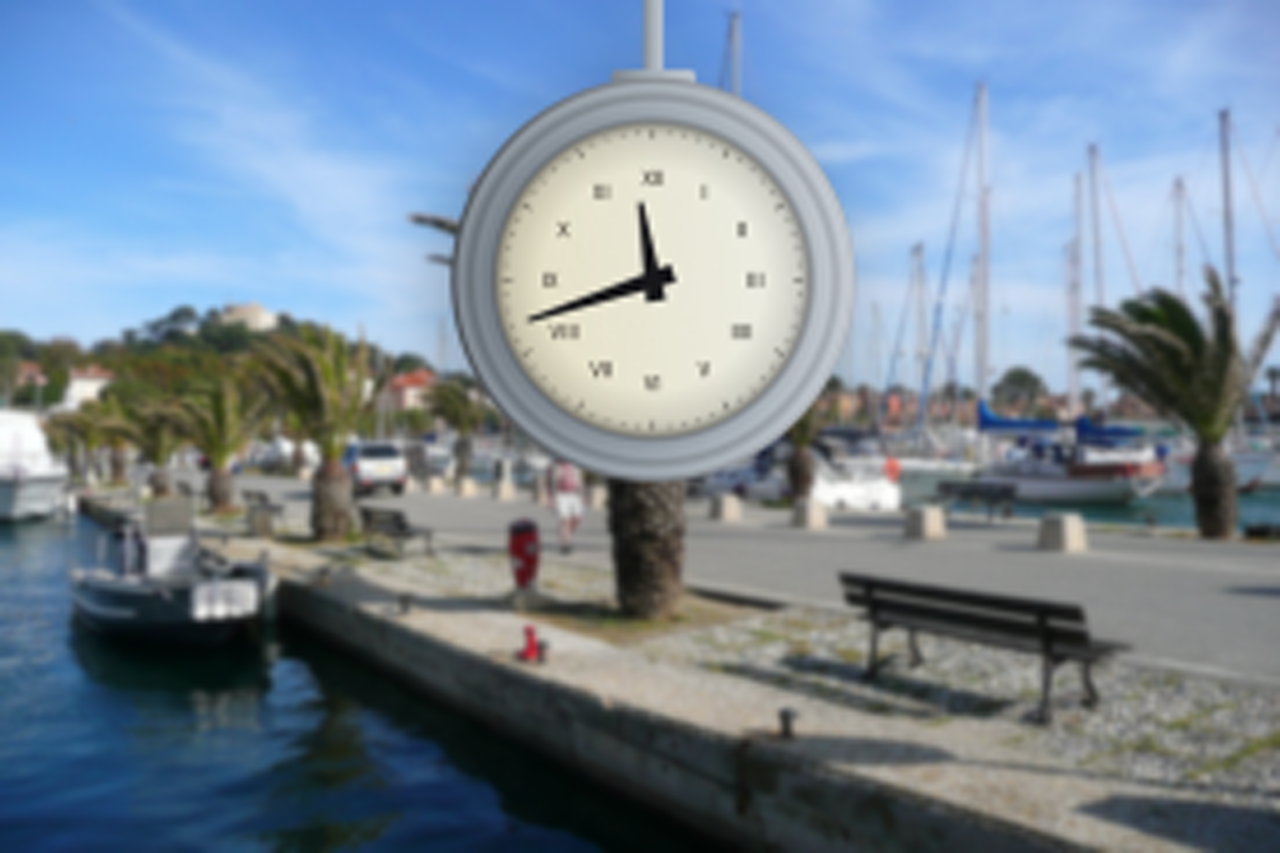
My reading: 11:42
